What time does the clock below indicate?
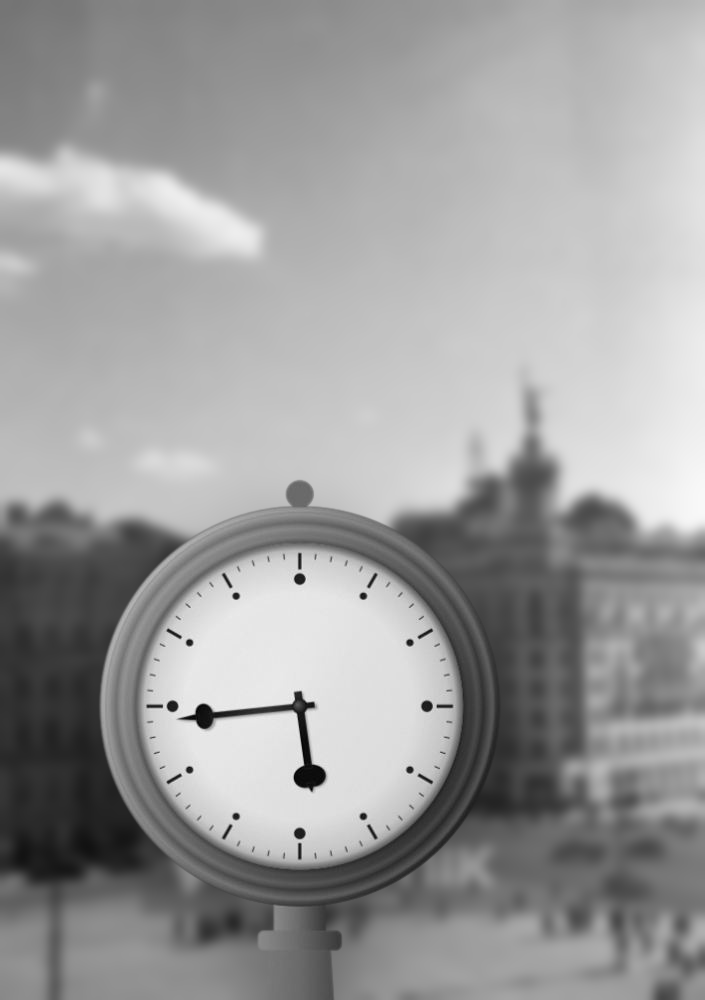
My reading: 5:44
